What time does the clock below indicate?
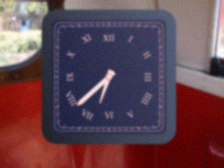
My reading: 6:38
